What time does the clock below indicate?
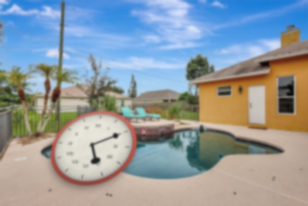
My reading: 5:10
